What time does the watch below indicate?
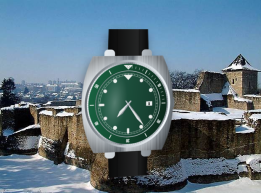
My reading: 7:24
